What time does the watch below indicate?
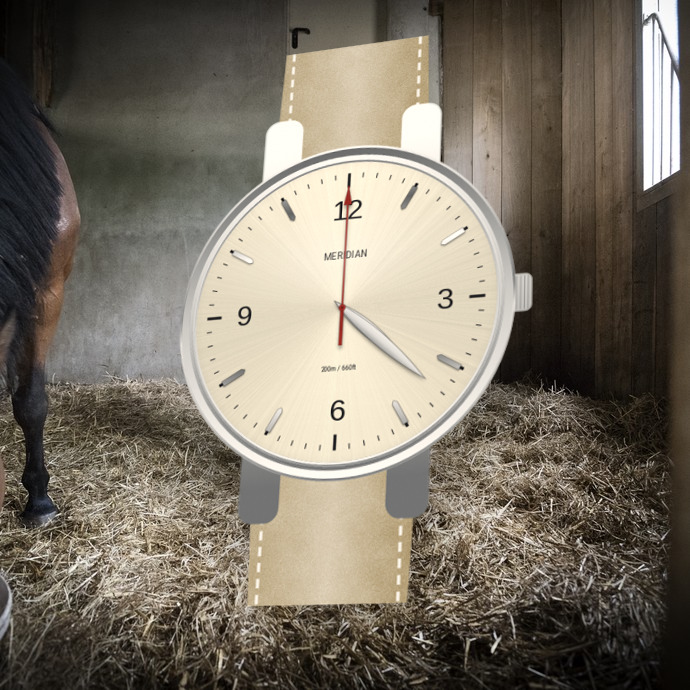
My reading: 4:22:00
